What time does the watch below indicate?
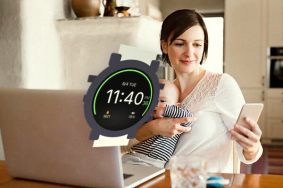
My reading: 11:40
